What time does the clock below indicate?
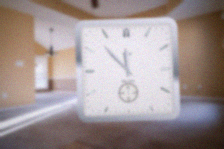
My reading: 11:53
